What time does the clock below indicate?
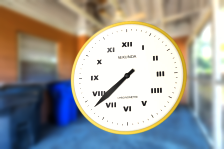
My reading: 7:38
